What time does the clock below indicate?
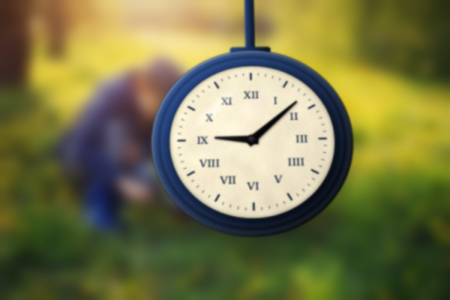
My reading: 9:08
